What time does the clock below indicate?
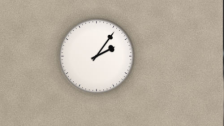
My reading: 2:06
